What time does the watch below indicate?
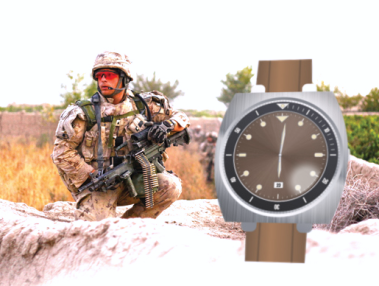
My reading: 6:01
